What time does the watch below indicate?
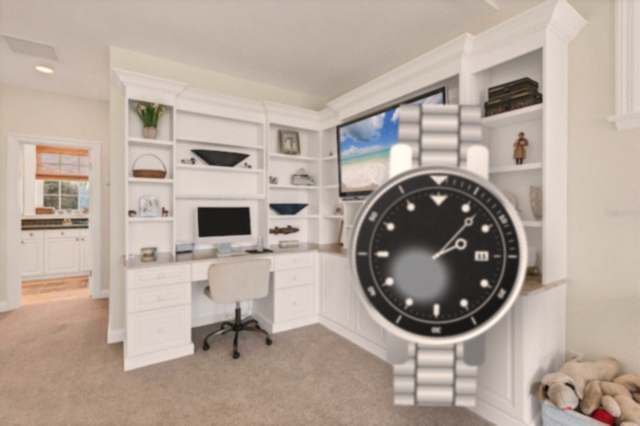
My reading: 2:07
